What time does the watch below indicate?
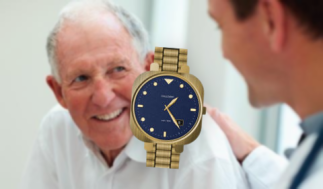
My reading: 1:24
